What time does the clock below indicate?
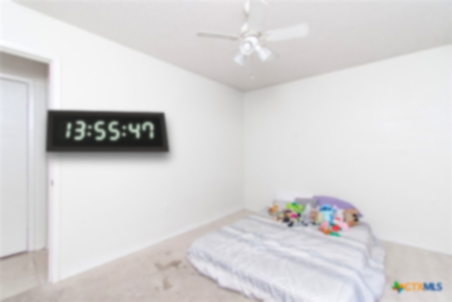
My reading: 13:55:47
